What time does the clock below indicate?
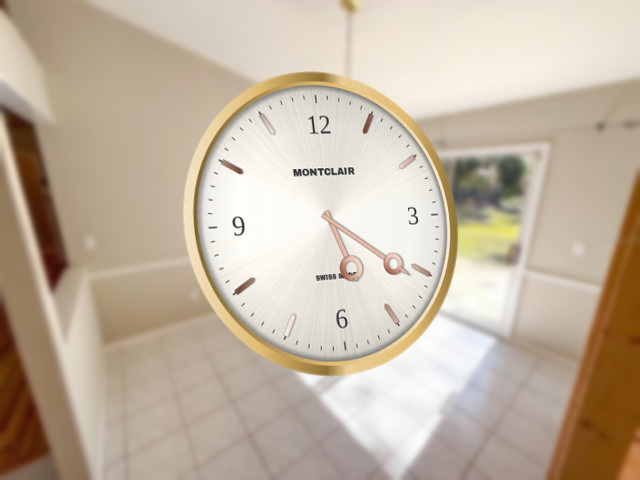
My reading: 5:21
